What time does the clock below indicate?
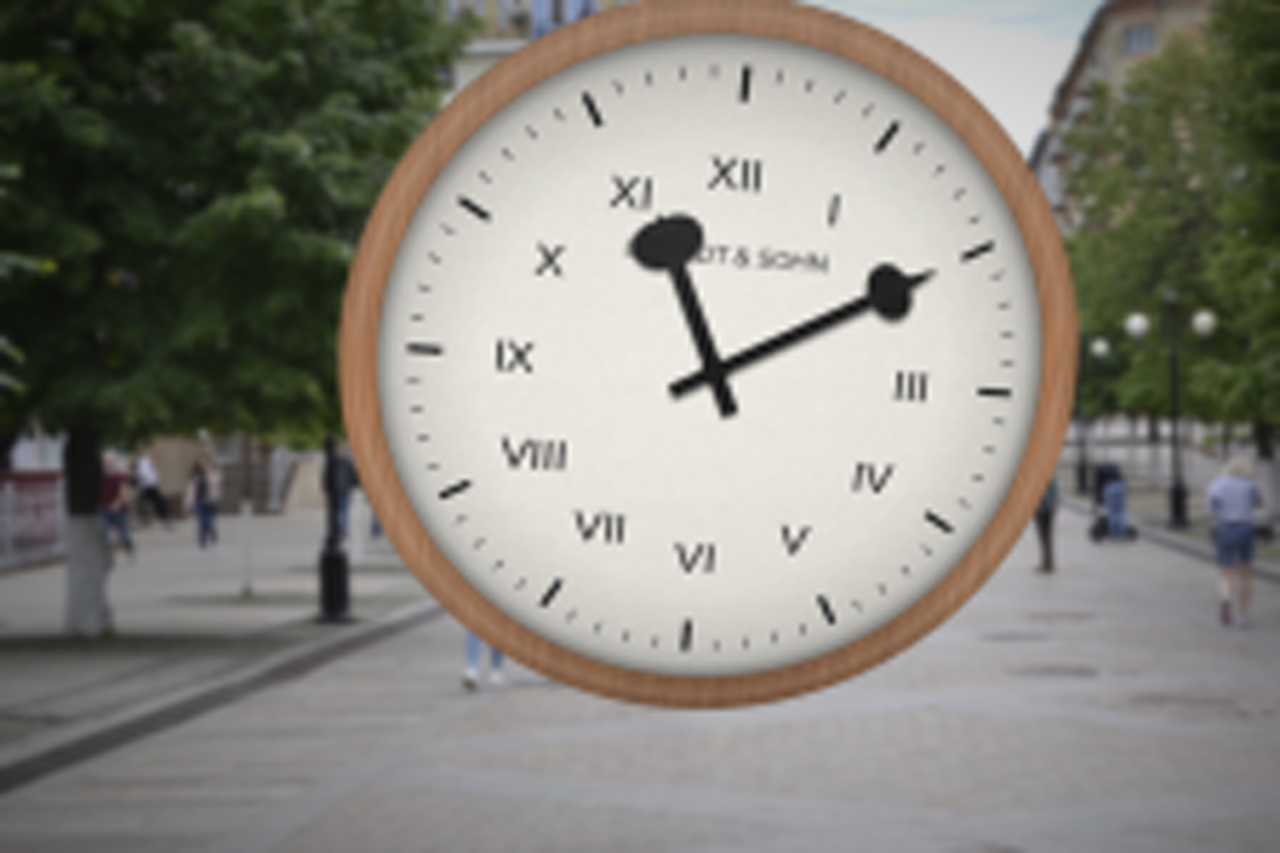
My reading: 11:10
